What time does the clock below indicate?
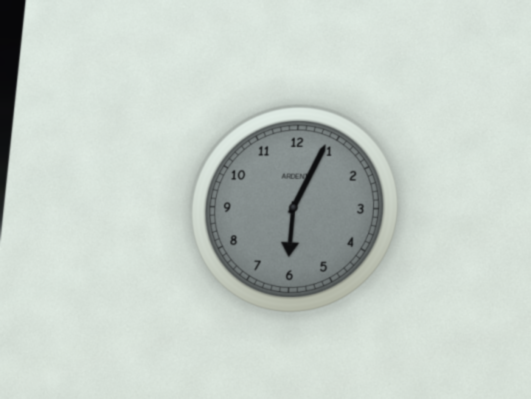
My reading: 6:04
